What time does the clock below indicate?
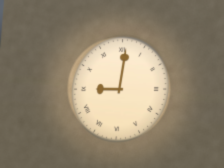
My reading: 9:01
